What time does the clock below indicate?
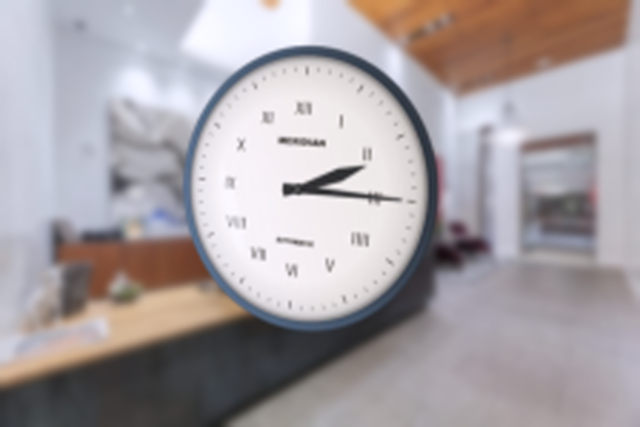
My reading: 2:15
